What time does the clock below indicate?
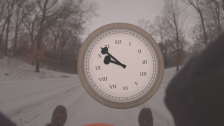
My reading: 9:53
